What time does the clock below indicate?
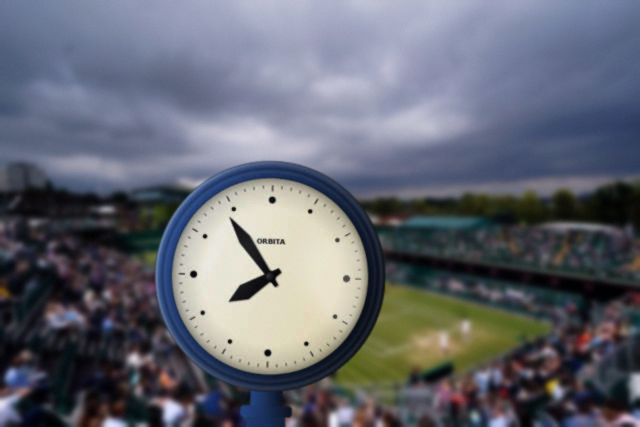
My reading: 7:54
